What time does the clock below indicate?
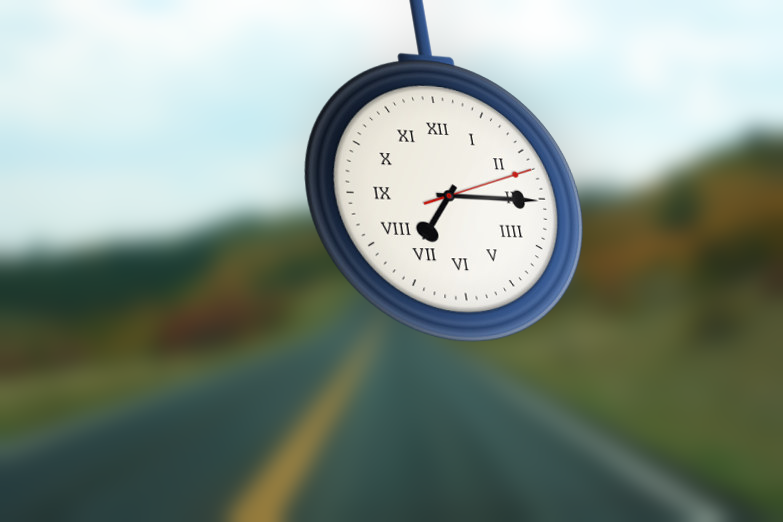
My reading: 7:15:12
